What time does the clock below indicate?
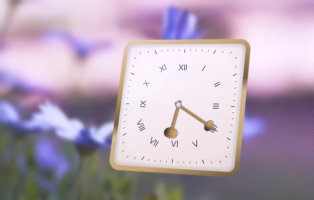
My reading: 6:20
